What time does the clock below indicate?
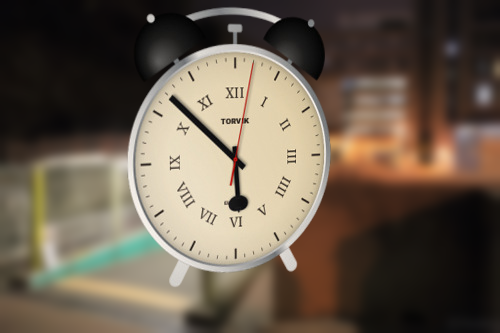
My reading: 5:52:02
